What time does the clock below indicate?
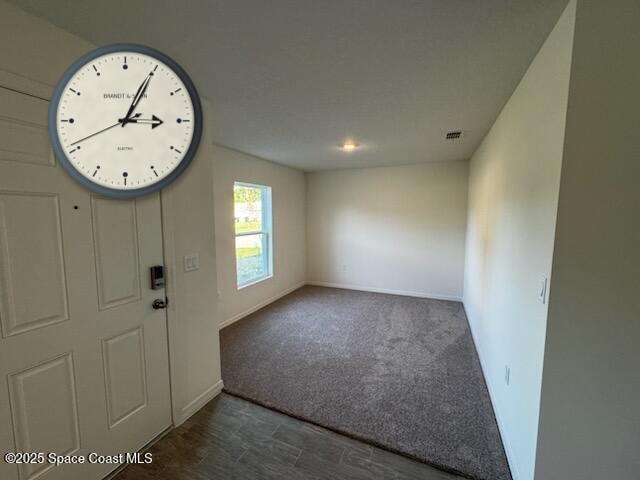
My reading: 3:04:41
